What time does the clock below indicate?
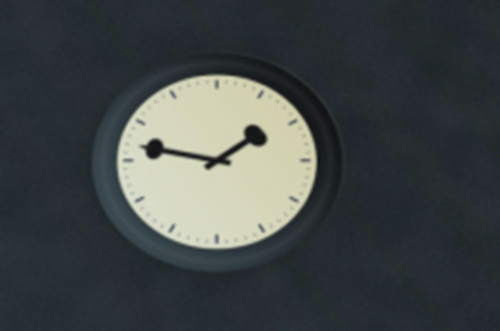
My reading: 1:47
